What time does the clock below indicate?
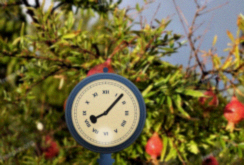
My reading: 8:07
